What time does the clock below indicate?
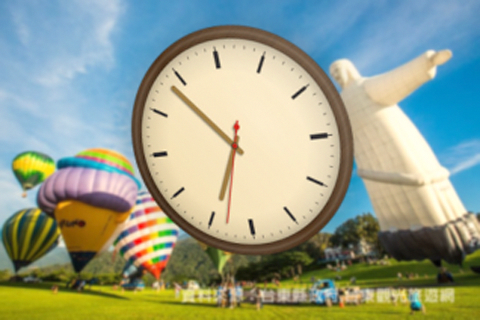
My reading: 6:53:33
